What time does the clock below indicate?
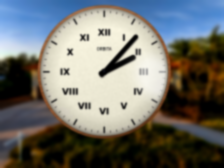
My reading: 2:07
